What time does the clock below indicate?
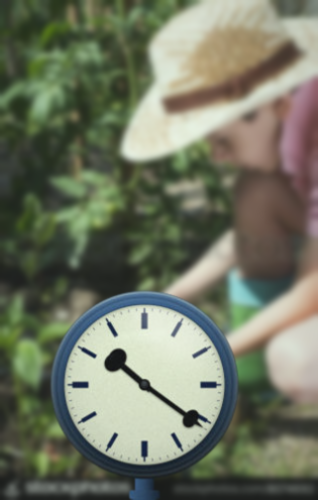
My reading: 10:21
